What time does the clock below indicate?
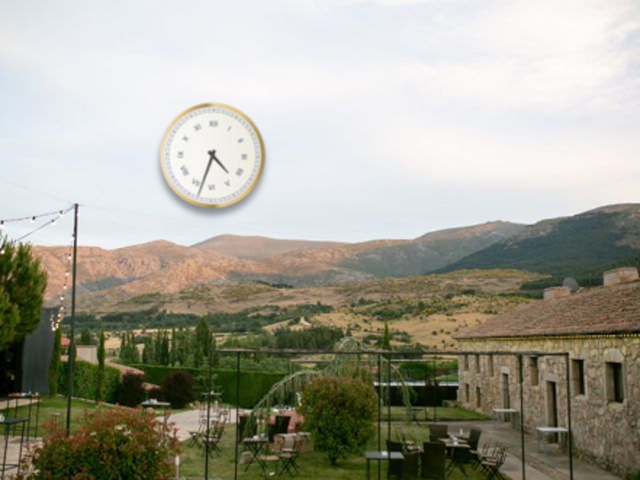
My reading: 4:33
